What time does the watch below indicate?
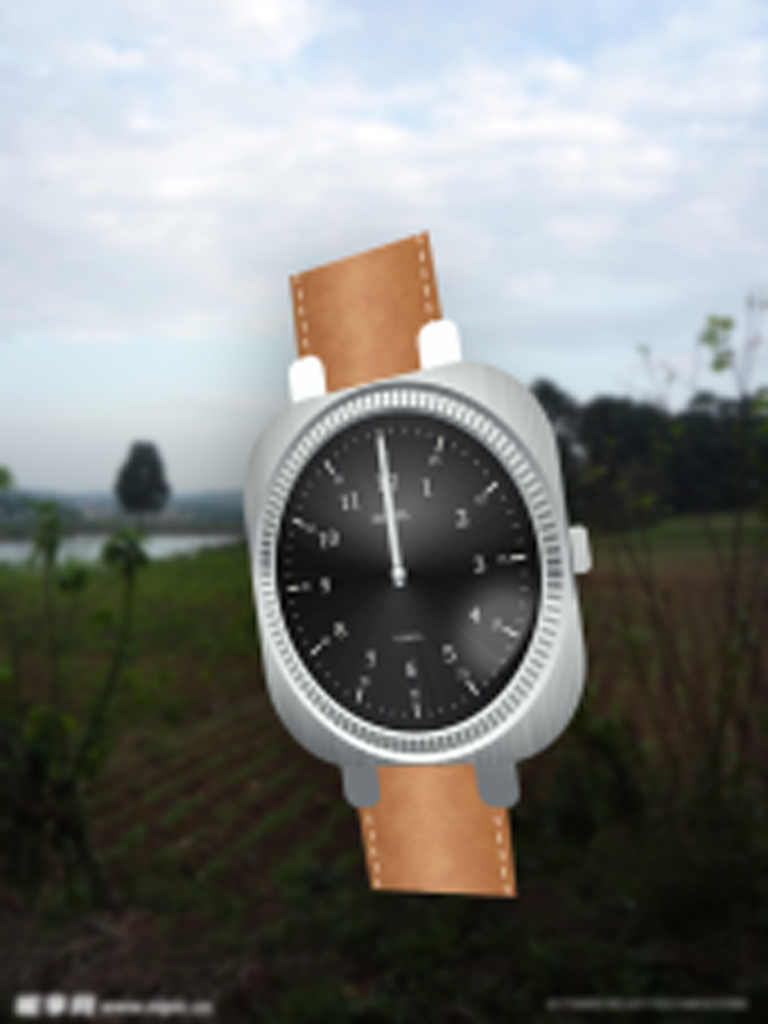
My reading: 12:00
